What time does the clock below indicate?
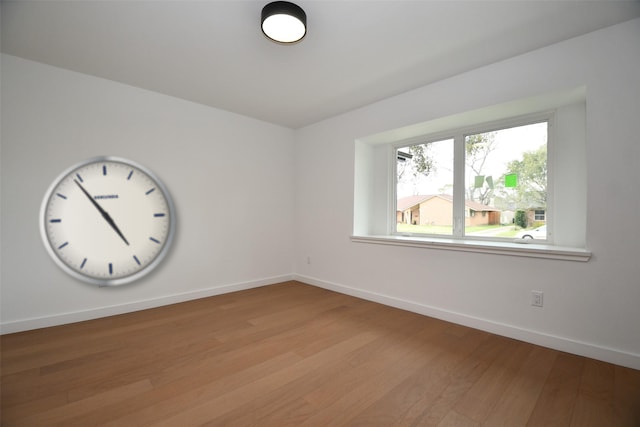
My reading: 4:54
